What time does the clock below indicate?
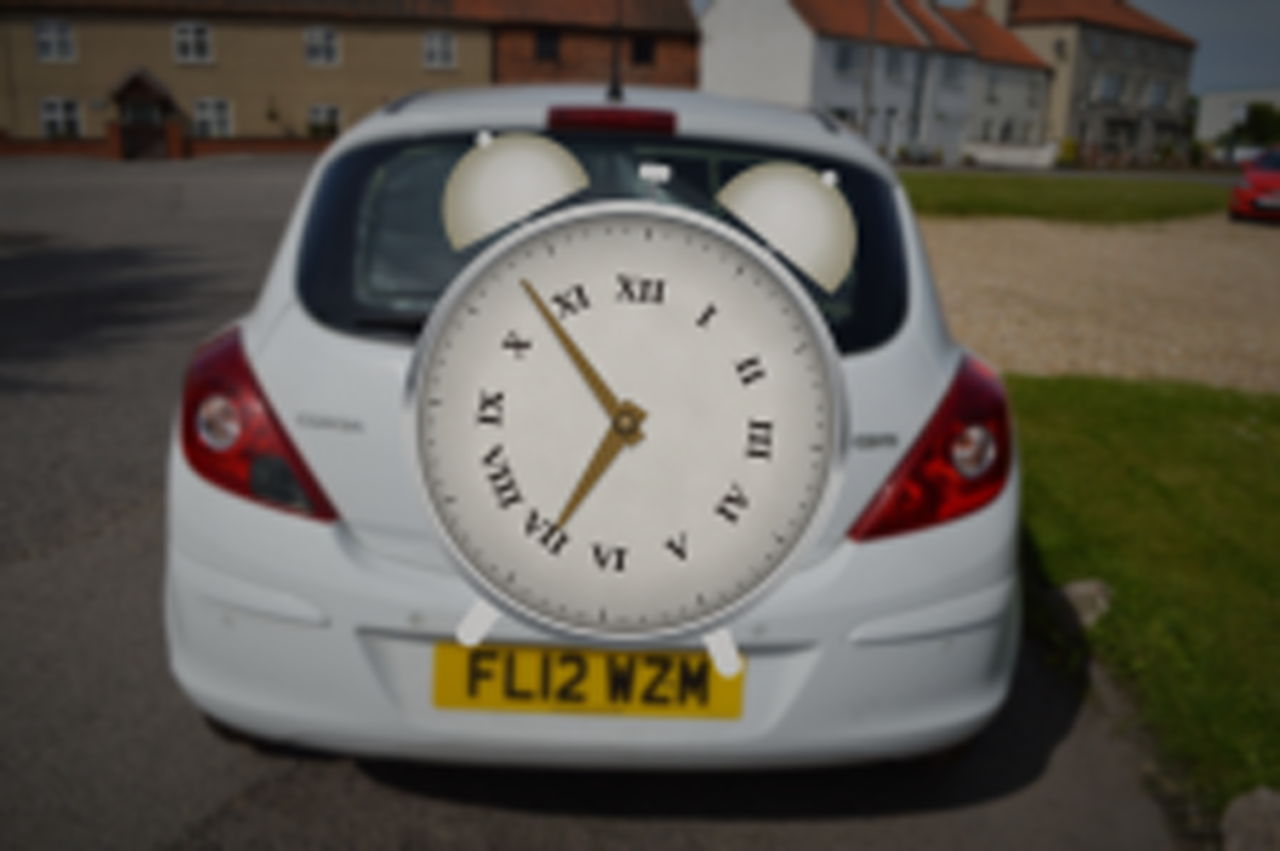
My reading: 6:53
